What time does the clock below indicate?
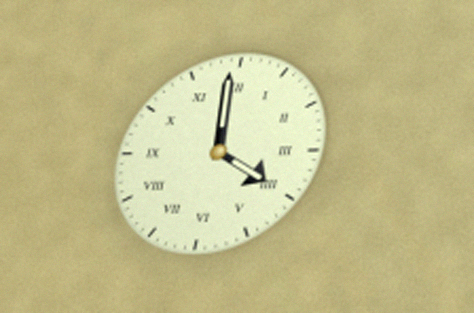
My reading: 3:59
